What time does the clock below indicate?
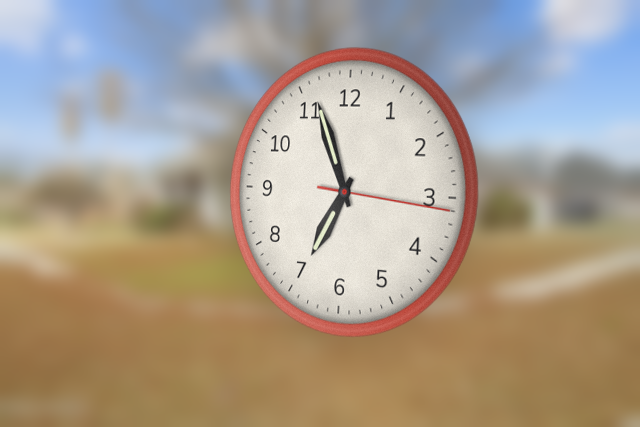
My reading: 6:56:16
